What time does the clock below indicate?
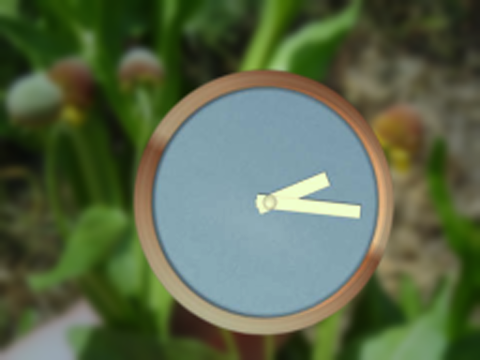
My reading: 2:16
